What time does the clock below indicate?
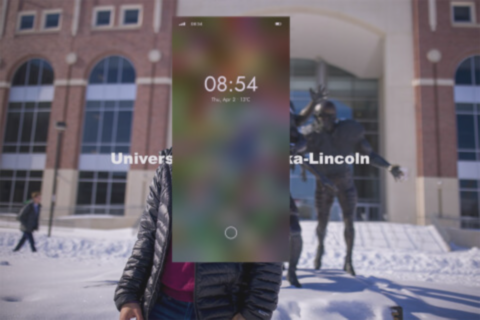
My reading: 8:54
